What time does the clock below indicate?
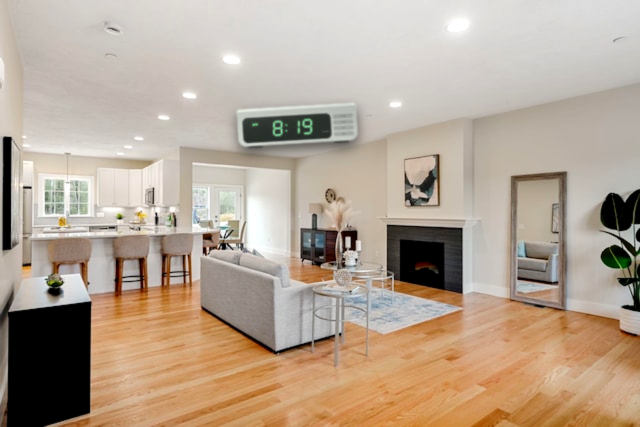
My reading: 8:19
